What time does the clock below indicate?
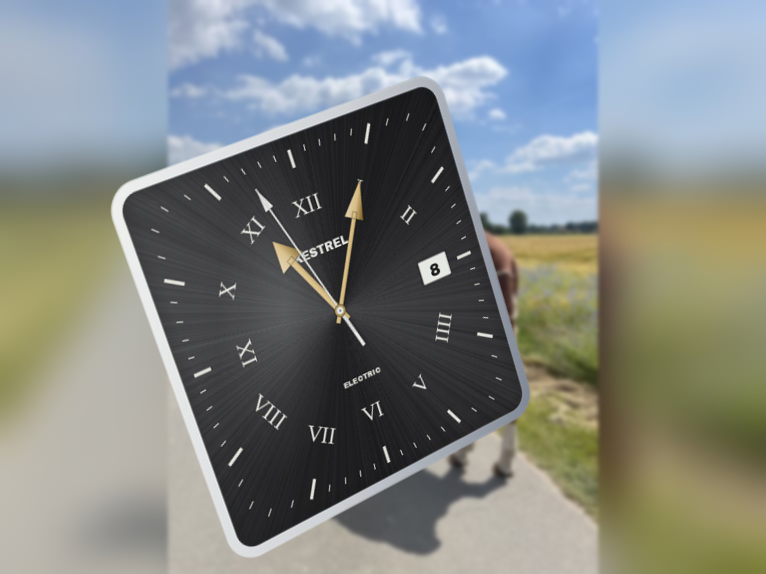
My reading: 11:04:57
